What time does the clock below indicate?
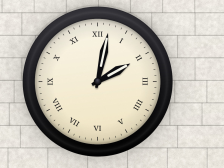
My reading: 2:02
